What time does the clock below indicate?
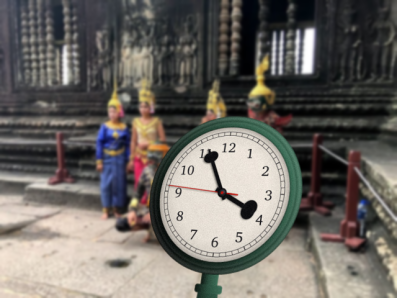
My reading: 3:55:46
